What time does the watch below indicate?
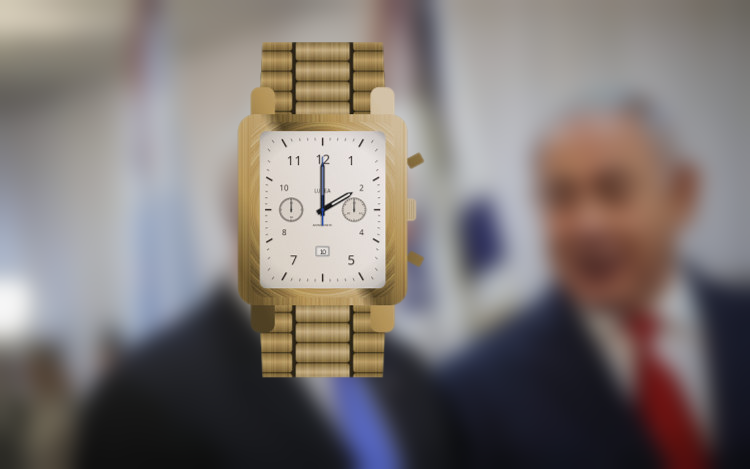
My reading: 2:00
